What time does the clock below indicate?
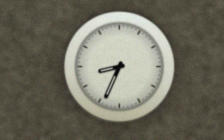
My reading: 8:34
